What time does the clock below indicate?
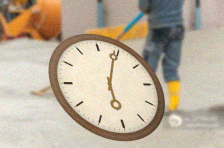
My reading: 6:04
